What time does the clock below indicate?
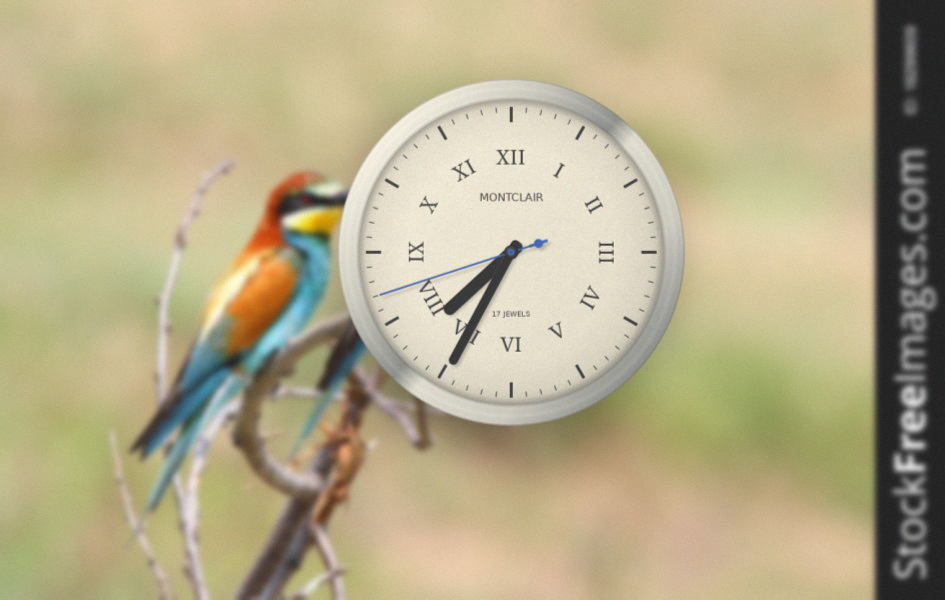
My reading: 7:34:42
